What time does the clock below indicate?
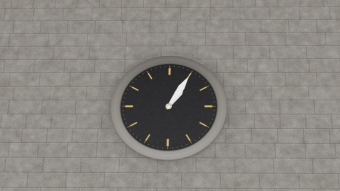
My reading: 1:05
